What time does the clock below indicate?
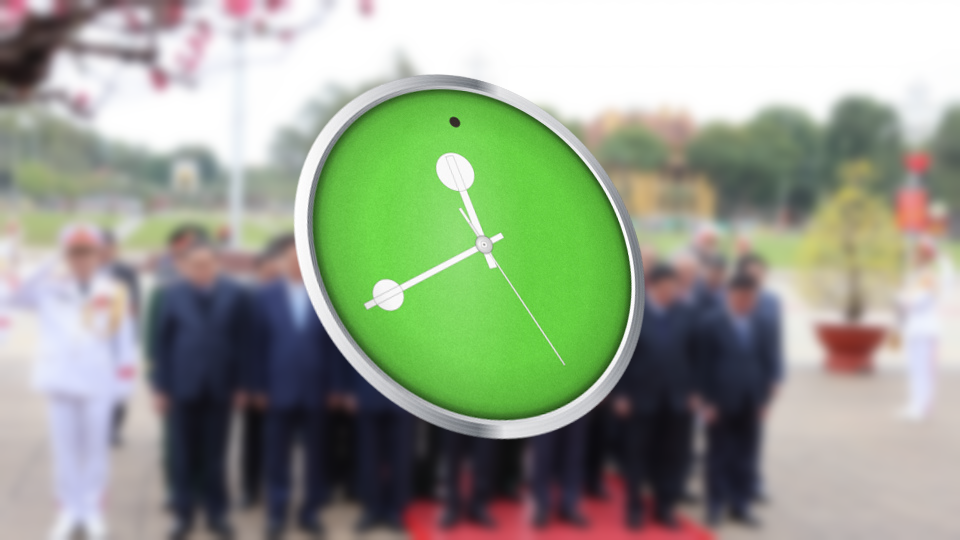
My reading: 11:41:26
